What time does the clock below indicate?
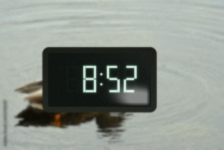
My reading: 8:52
